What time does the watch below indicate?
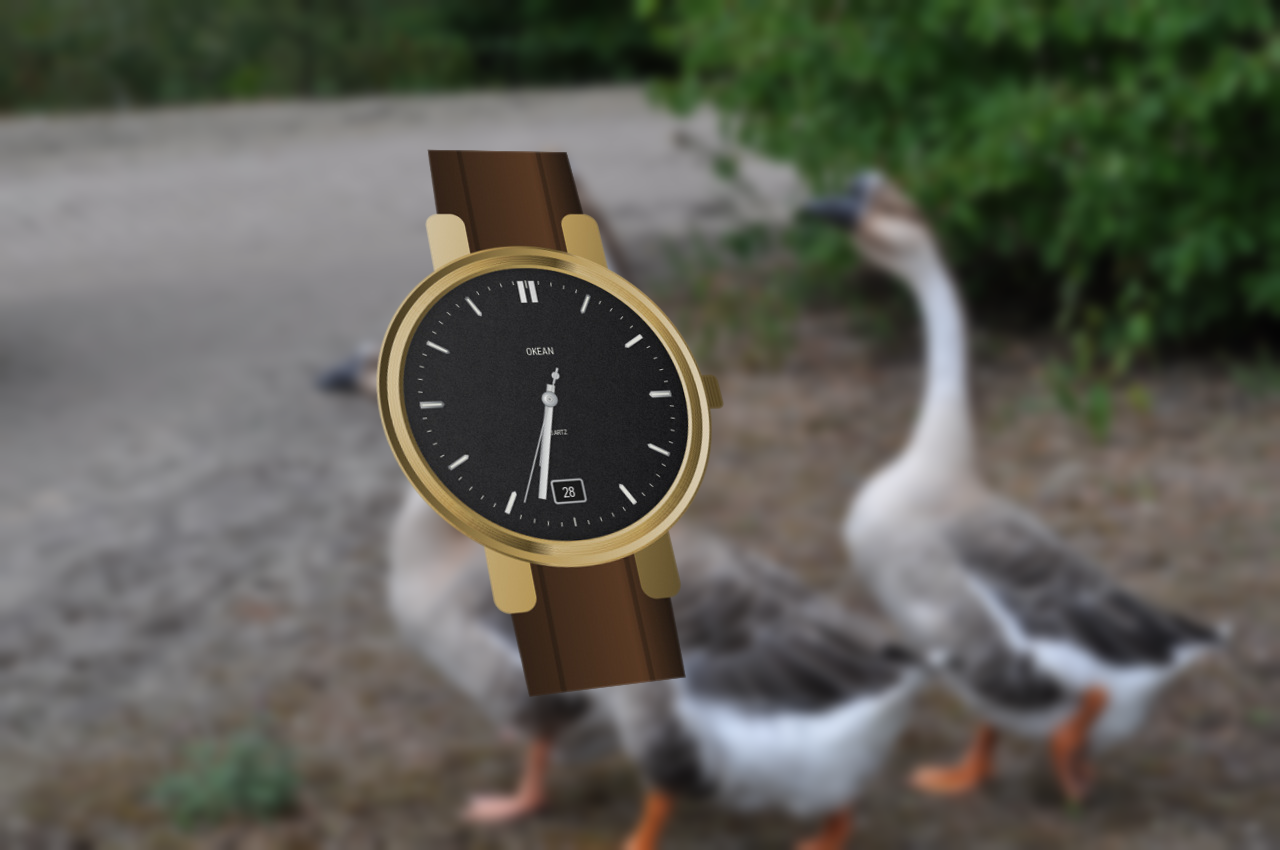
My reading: 6:32:34
